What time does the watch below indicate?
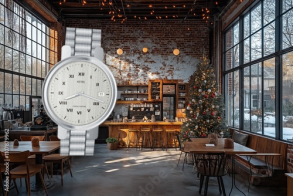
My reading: 8:18
